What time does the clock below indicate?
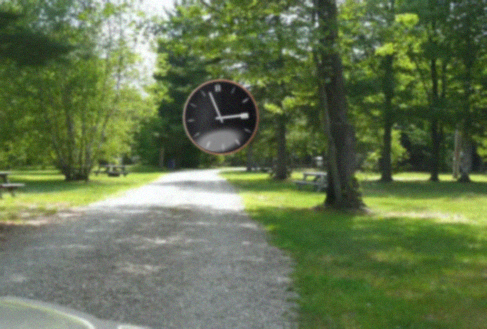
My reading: 2:57
